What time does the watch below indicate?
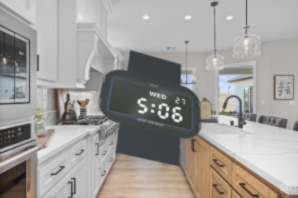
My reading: 5:06
